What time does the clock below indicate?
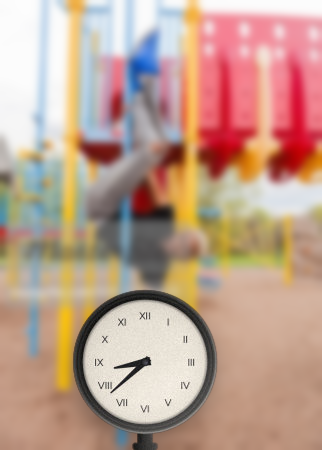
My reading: 8:38
